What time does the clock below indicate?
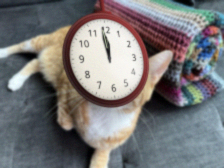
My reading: 11:59
